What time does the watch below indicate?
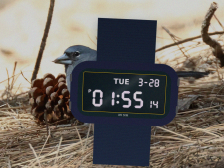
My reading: 1:55:14
